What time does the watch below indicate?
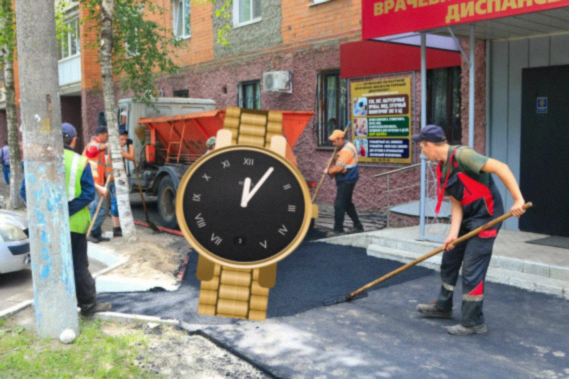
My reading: 12:05
